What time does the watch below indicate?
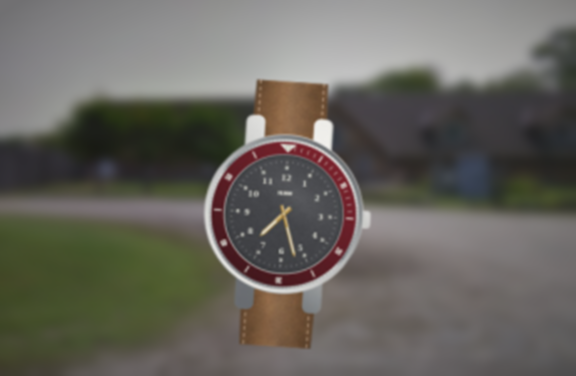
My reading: 7:27
